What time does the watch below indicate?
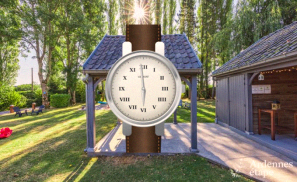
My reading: 5:59
